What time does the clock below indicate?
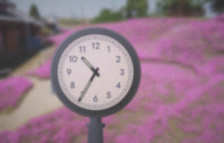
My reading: 10:35
